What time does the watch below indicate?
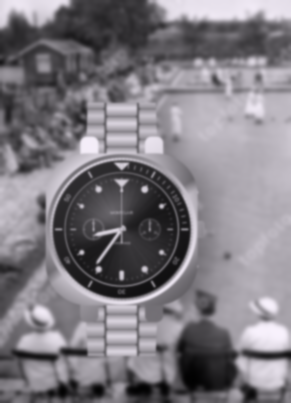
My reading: 8:36
